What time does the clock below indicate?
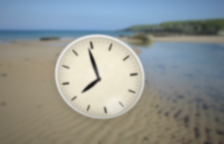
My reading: 7:59
